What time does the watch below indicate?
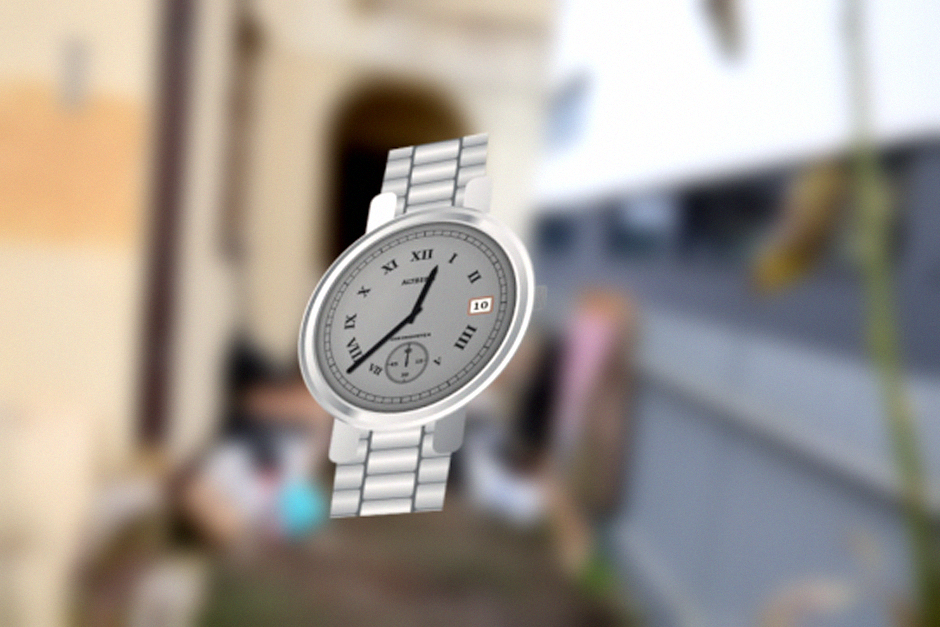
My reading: 12:38
